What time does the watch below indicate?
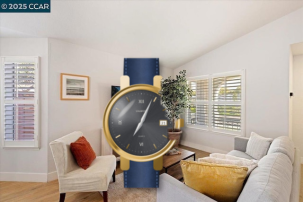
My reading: 7:04
